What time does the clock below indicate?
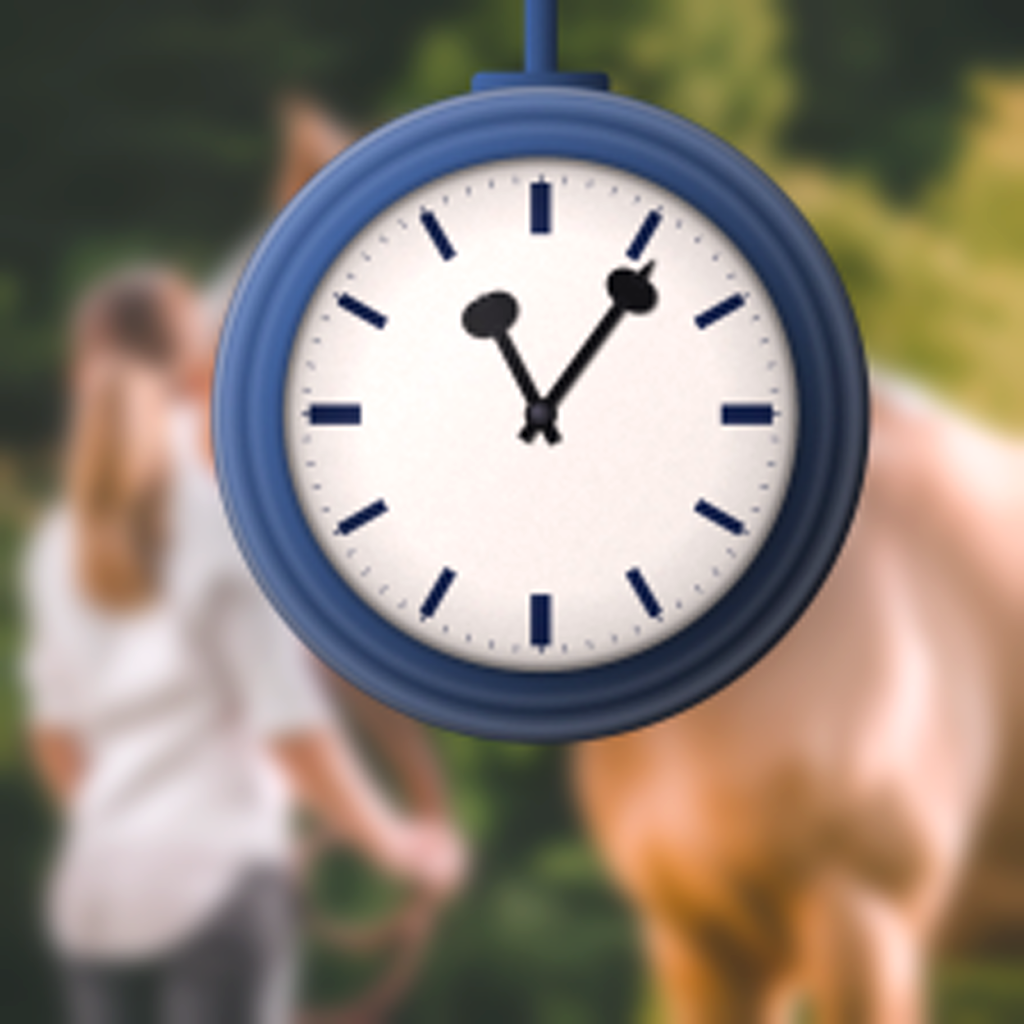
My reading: 11:06
